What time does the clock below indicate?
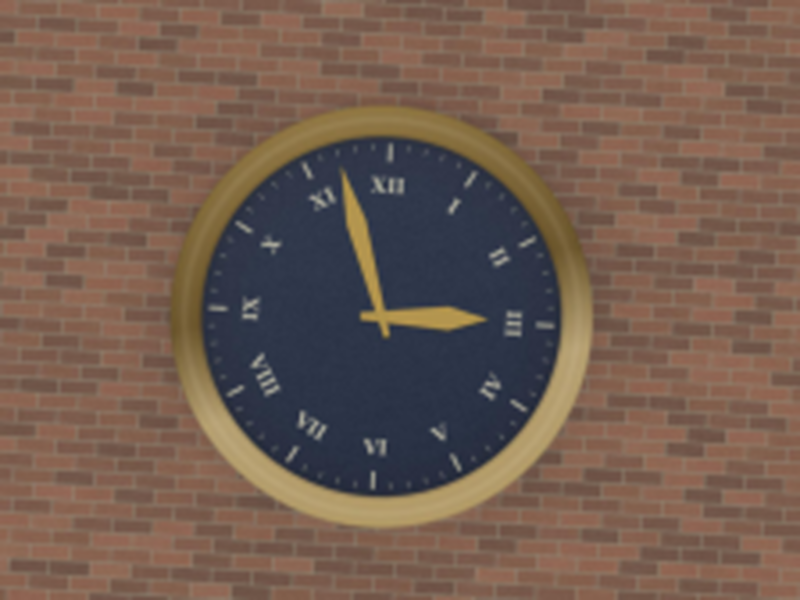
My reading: 2:57
